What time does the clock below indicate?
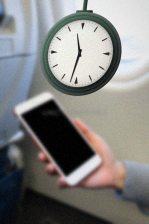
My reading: 11:32
